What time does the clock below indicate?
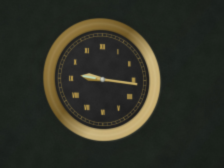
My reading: 9:16
